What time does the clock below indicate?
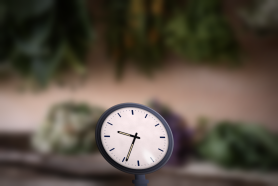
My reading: 9:34
